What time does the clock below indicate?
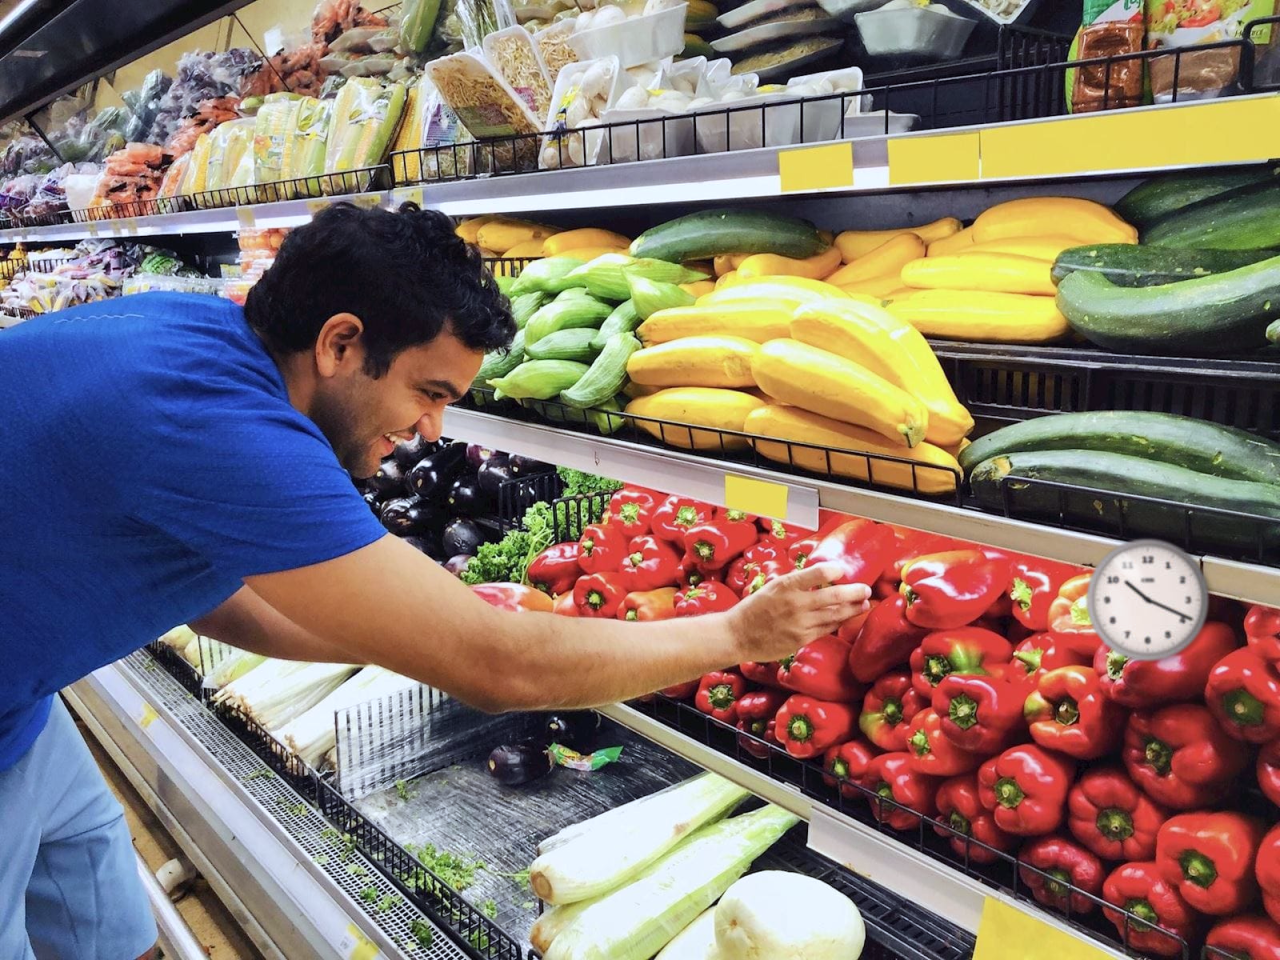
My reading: 10:19
